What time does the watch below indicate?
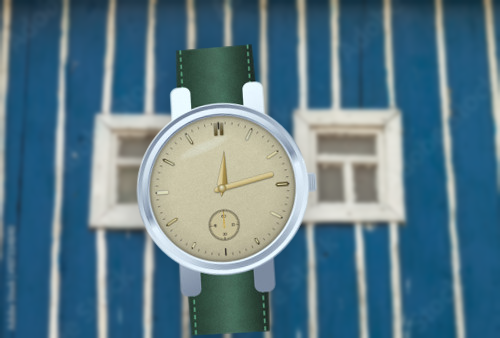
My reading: 12:13
